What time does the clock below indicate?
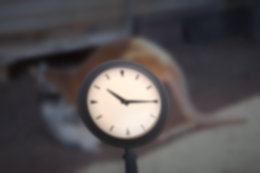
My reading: 10:15
